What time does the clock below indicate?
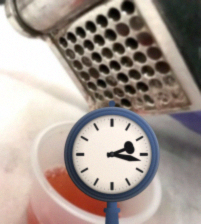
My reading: 2:17
